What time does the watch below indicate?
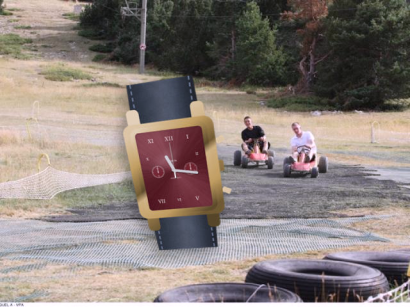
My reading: 11:17
